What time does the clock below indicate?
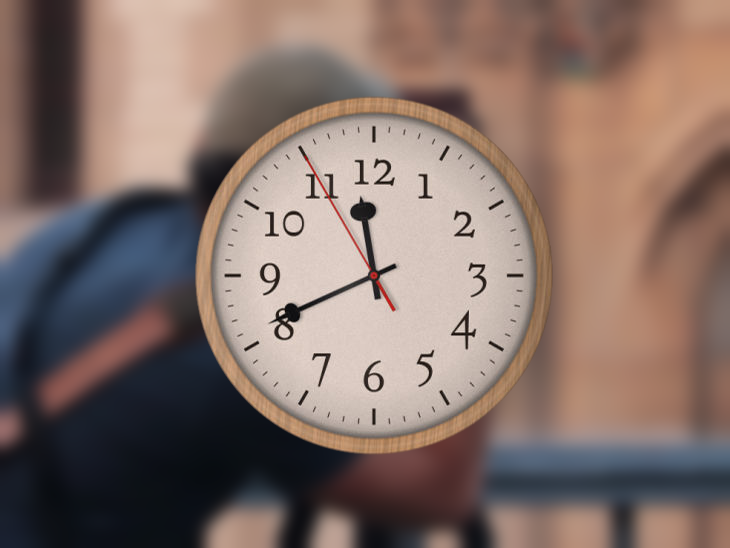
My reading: 11:40:55
